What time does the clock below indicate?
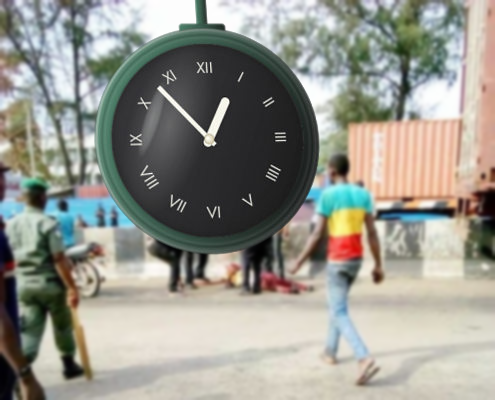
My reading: 12:53
